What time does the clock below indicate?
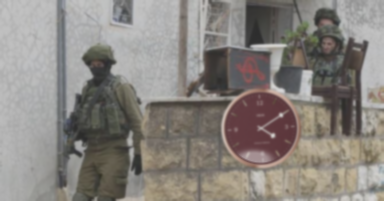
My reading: 4:10
